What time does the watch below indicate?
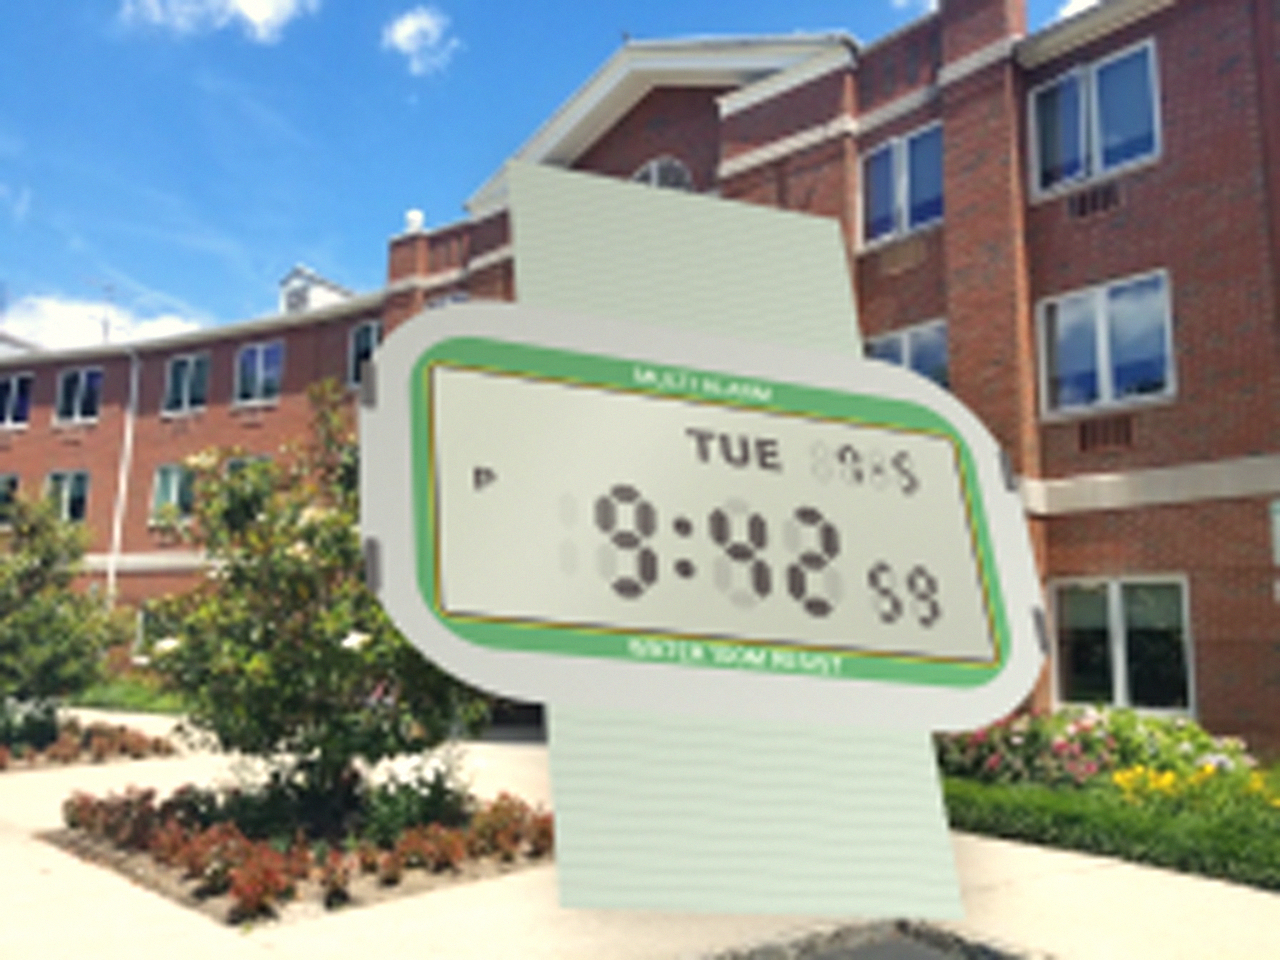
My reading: 9:42:59
